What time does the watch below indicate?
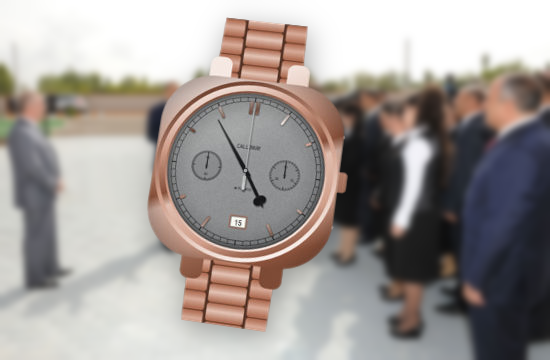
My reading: 4:54
